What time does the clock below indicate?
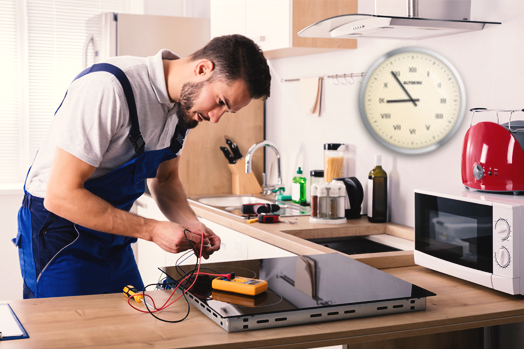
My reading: 8:54
